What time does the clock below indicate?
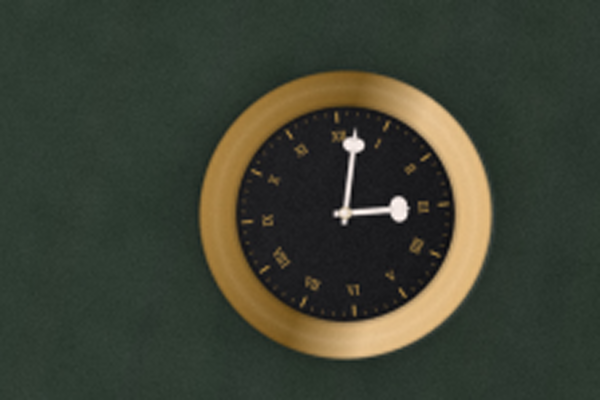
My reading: 3:02
